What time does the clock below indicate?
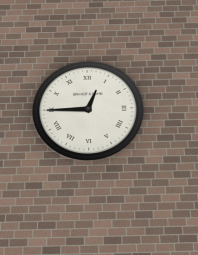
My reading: 12:45
